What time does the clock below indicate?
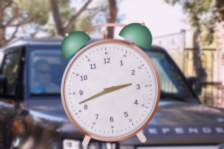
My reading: 2:42
